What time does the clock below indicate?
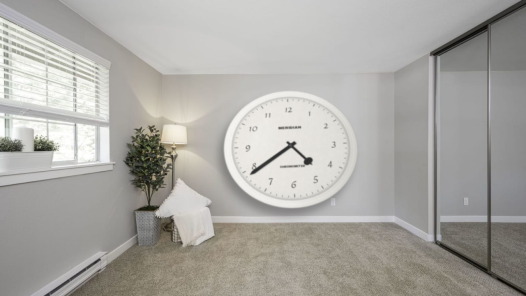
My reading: 4:39
